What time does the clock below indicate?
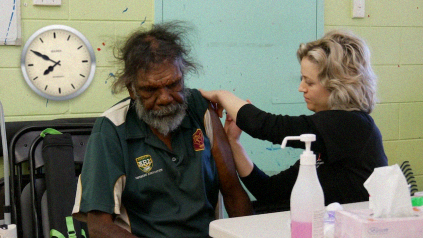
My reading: 7:50
